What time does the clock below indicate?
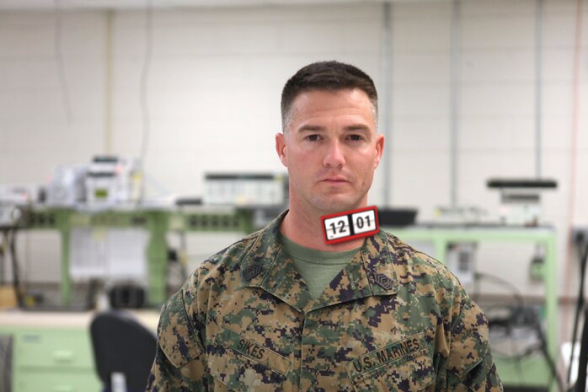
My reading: 12:01
